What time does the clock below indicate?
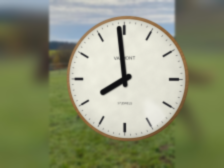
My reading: 7:59
